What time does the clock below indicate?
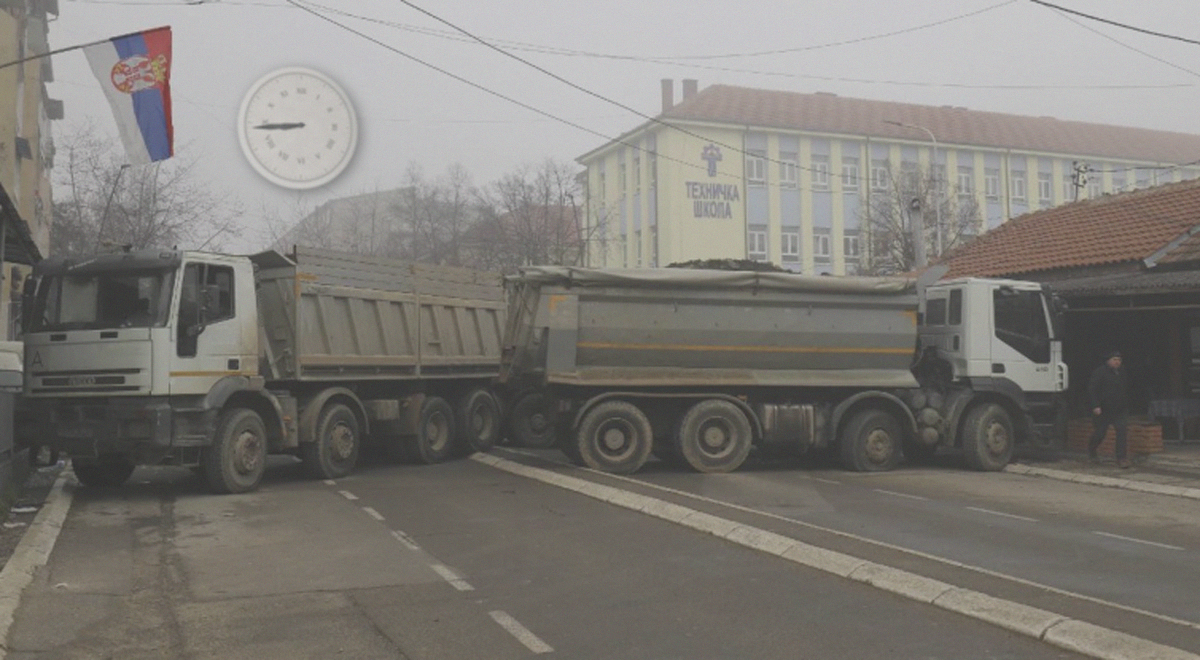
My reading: 8:44
